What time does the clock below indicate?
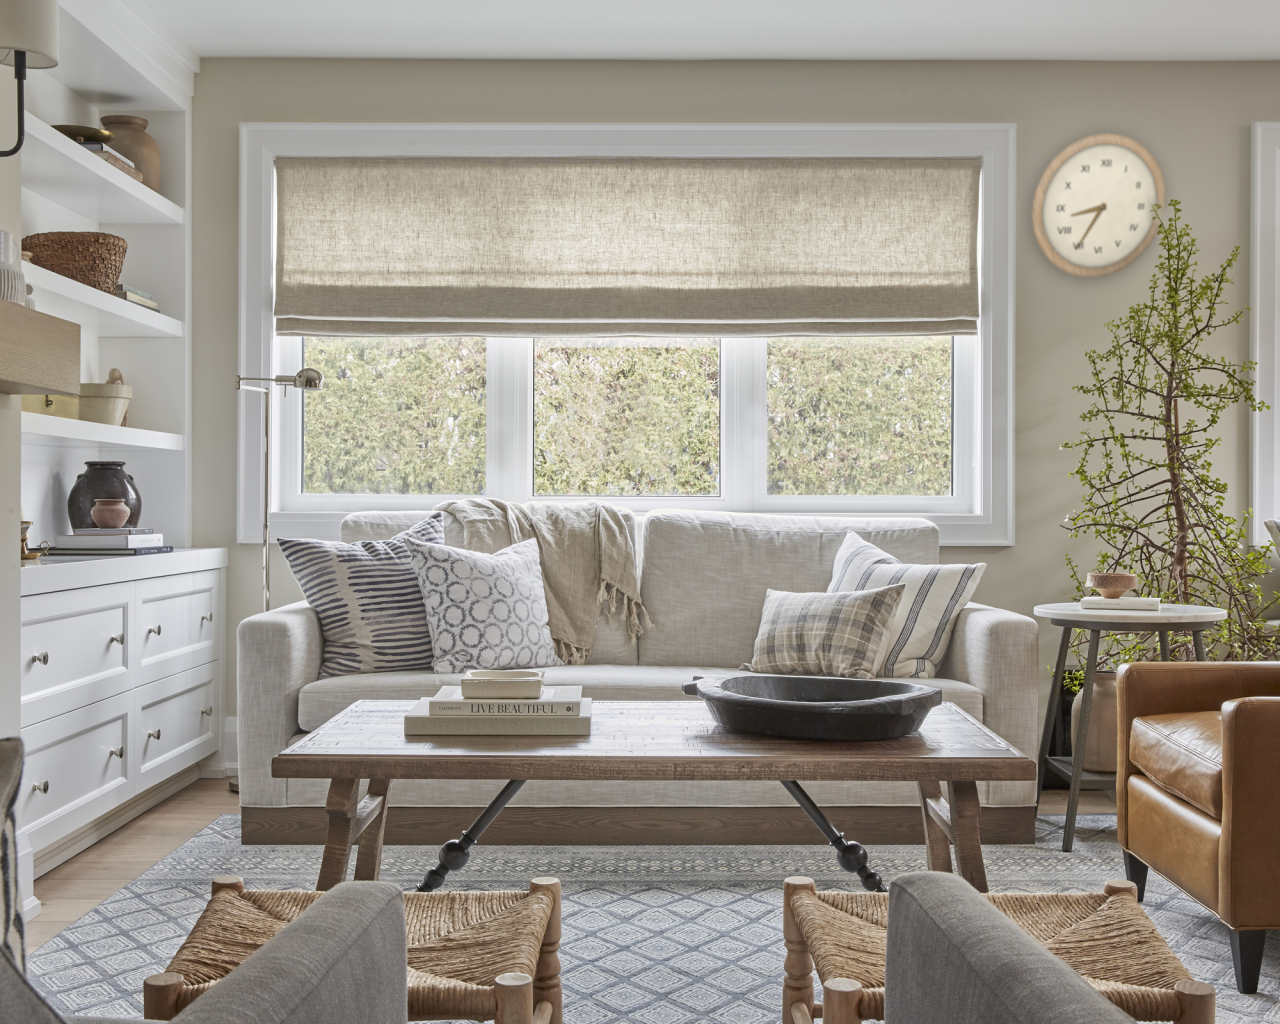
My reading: 8:35
